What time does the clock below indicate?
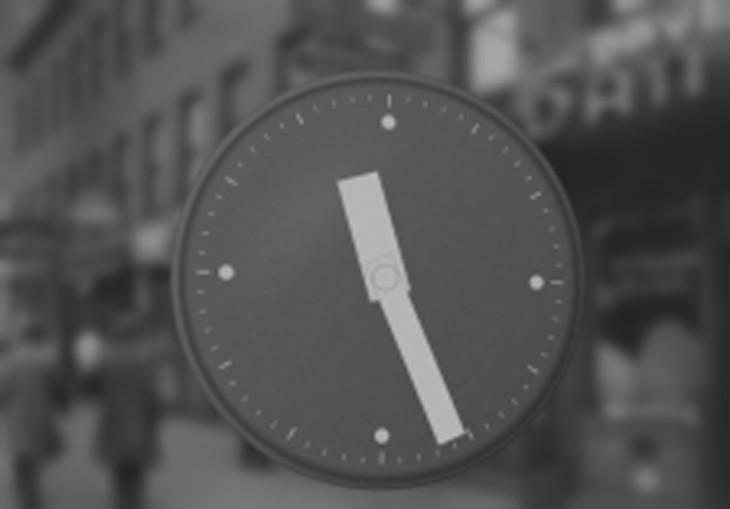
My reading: 11:26
